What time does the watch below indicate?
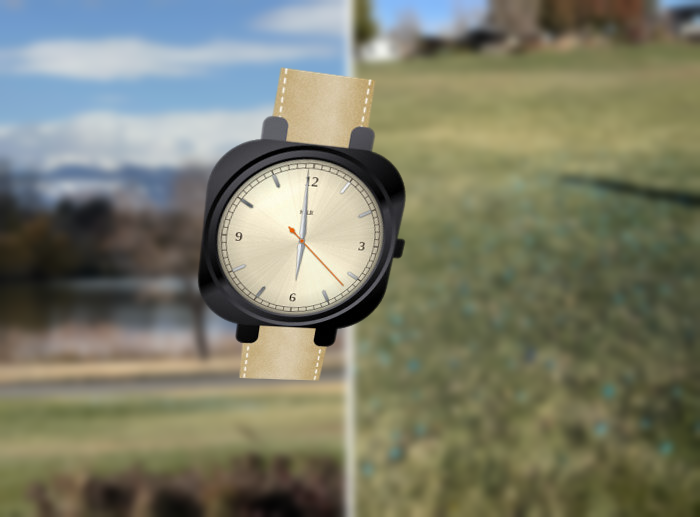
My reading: 5:59:22
